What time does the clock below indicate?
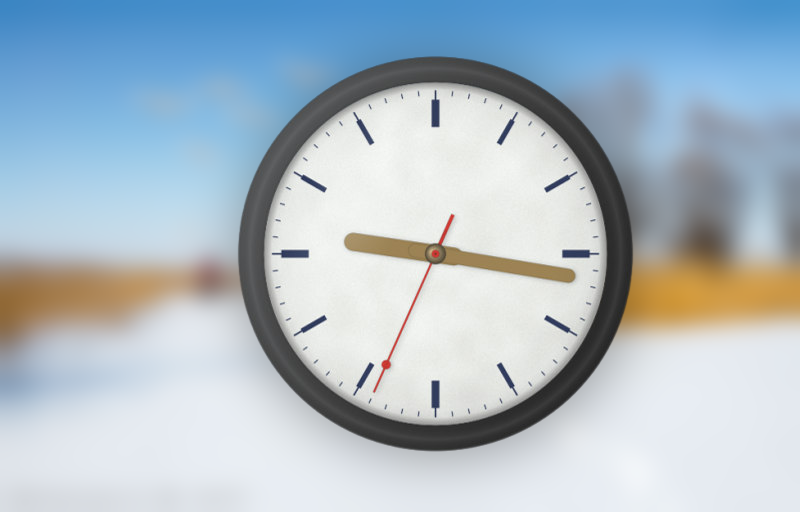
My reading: 9:16:34
